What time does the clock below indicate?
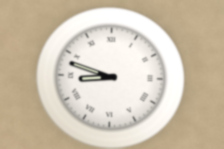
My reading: 8:48
